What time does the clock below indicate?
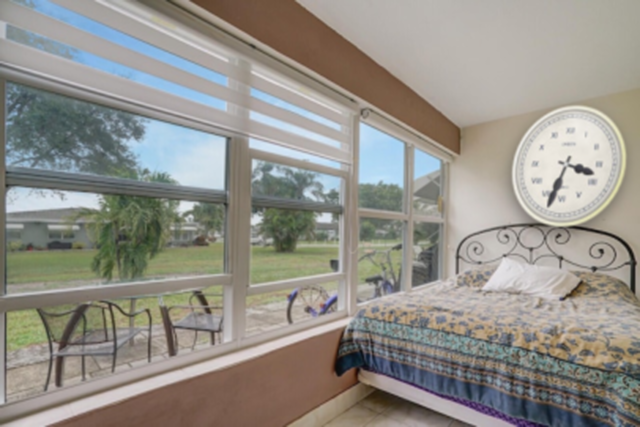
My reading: 3:33
